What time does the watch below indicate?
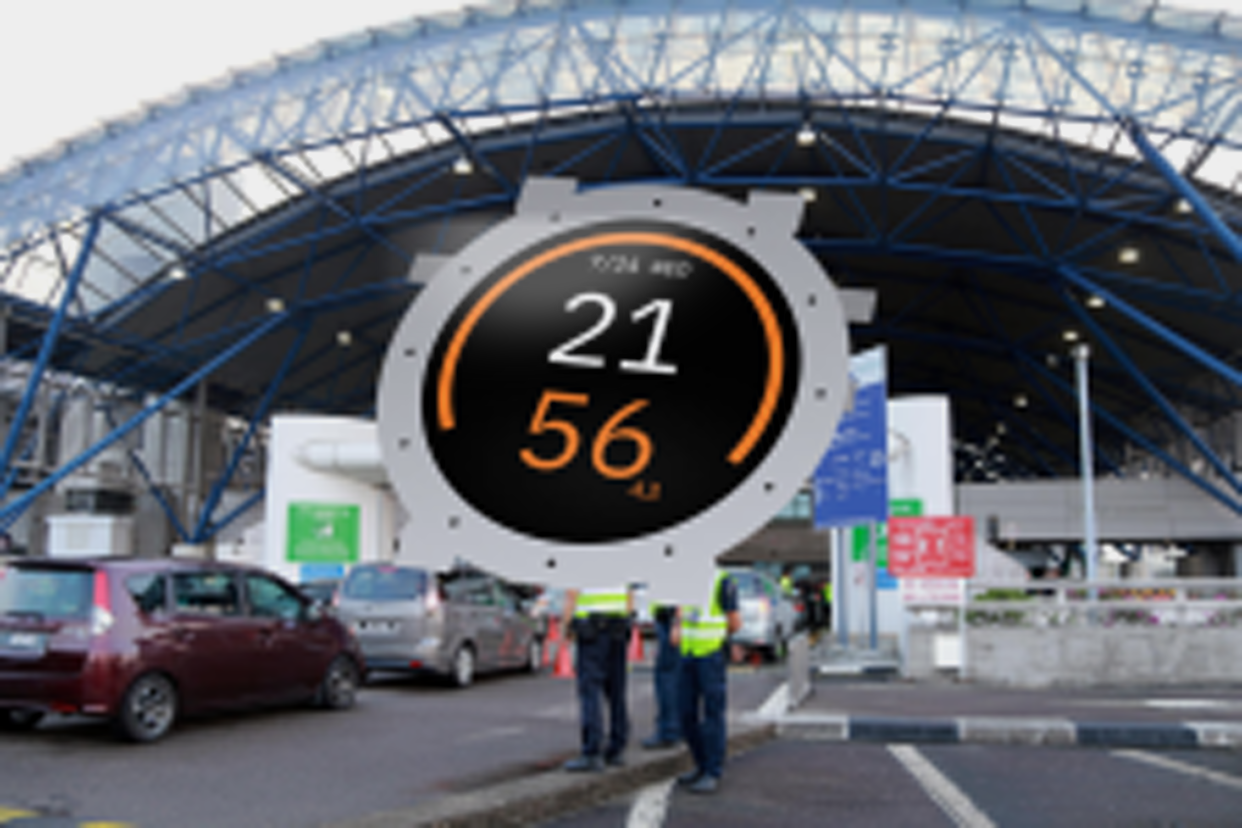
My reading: 21:56
